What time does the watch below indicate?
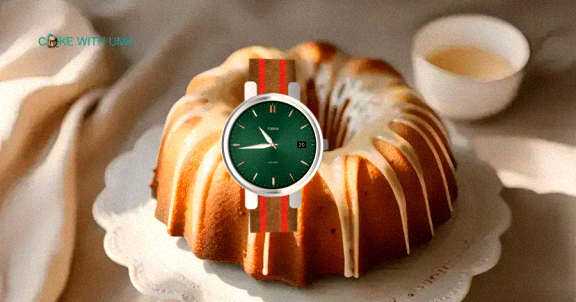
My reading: 10:44
